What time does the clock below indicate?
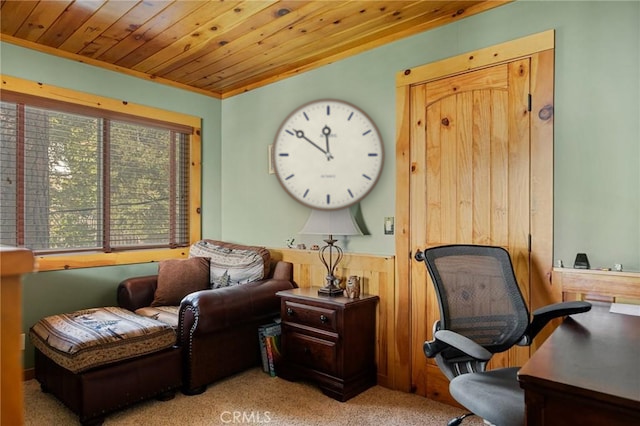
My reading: 11:51
